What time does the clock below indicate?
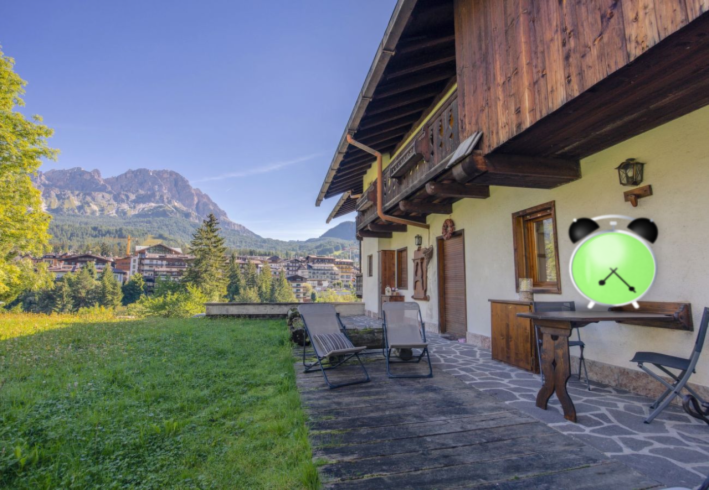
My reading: 7:23
